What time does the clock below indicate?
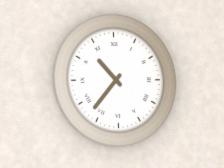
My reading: 10:37
